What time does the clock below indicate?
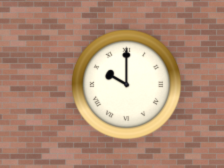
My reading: 10:00
